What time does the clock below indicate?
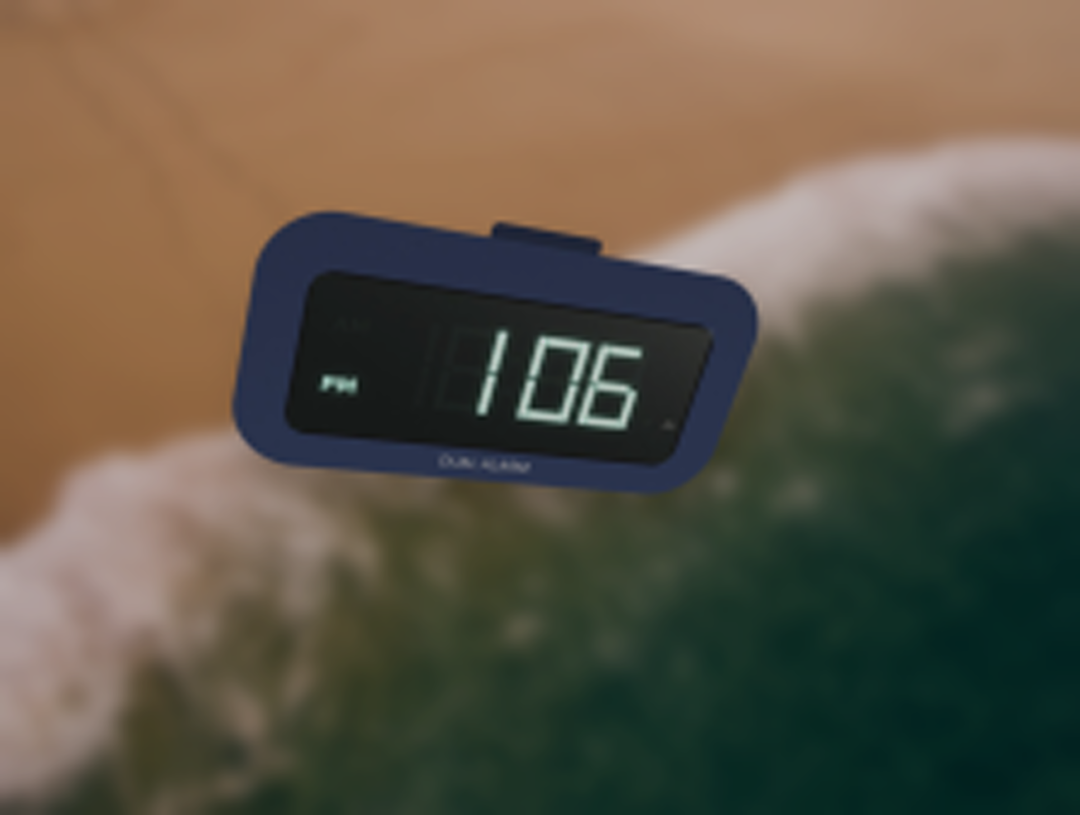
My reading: 1:06
